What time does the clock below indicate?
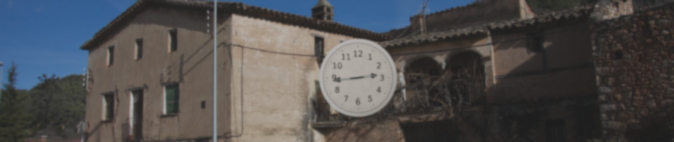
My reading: 2:44
